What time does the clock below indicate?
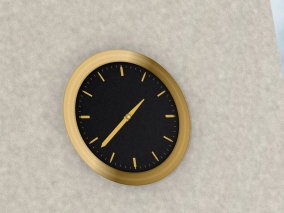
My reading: 1:38
